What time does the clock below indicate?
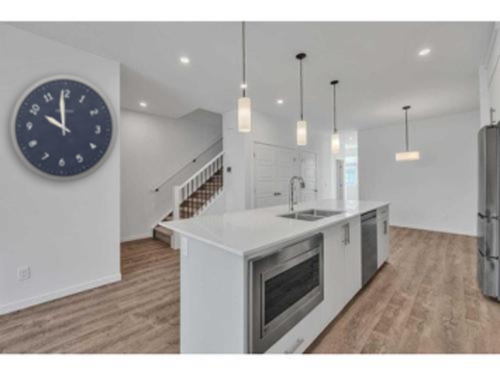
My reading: 9:59
